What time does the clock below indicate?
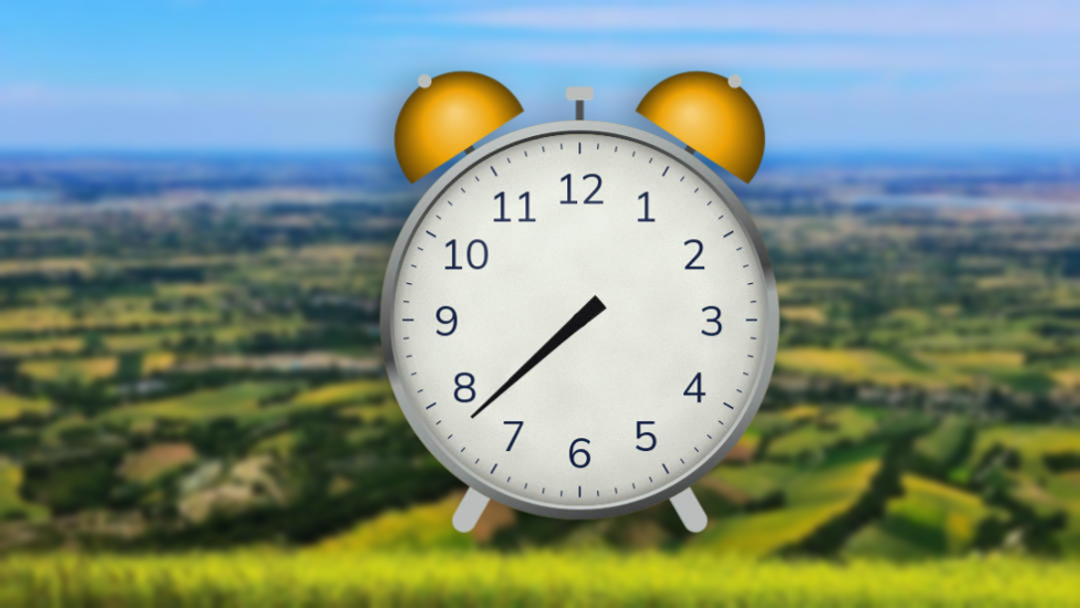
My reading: 7:38
